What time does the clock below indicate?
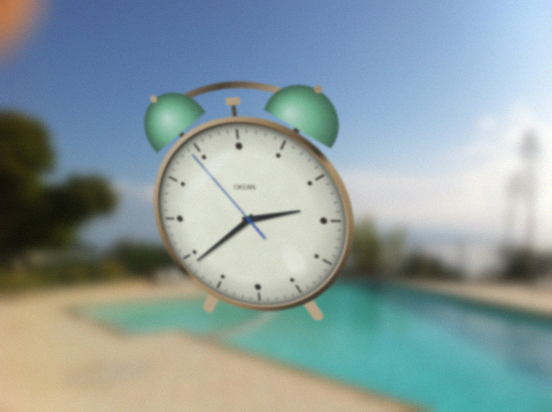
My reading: 2:38:54
